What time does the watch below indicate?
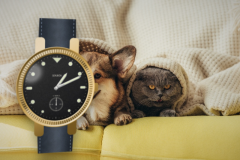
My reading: 1:11
